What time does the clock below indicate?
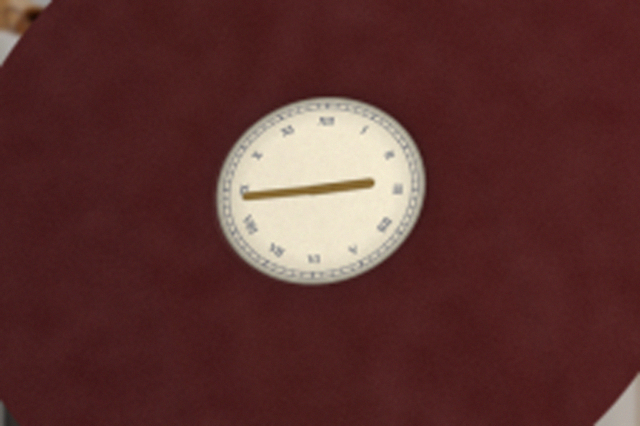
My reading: 2:44
